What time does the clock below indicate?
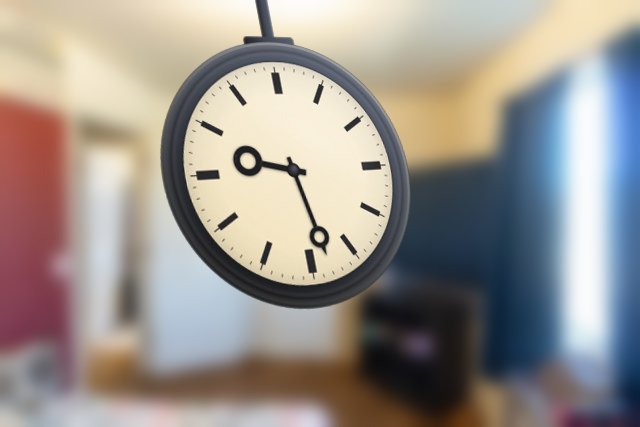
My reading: 9:28
